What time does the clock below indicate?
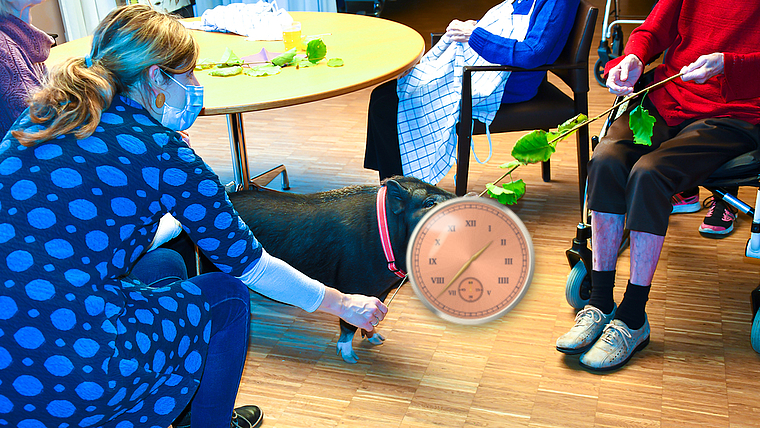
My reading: 1:37
